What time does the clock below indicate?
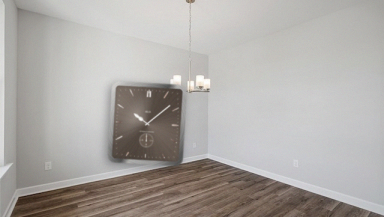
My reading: 10:08
